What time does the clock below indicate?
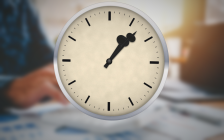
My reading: 1:07
